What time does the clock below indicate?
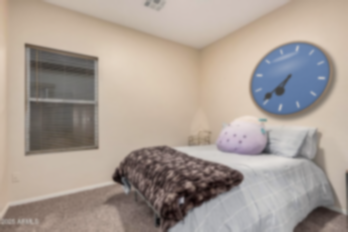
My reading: 6:36
